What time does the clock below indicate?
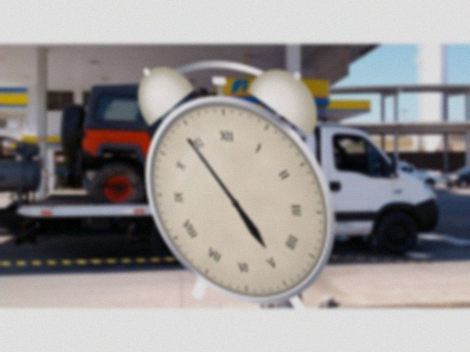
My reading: 4:54
